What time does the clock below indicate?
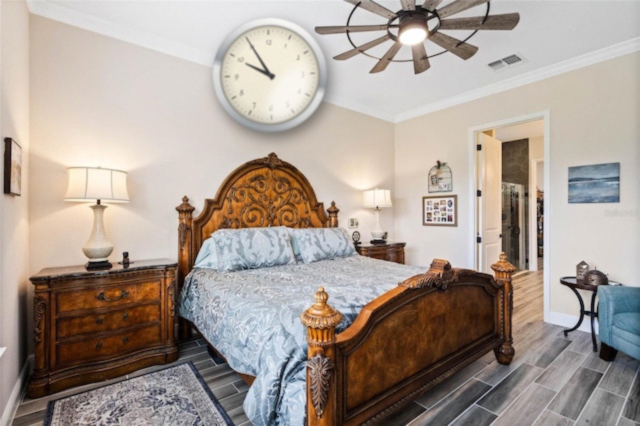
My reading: 9:55
